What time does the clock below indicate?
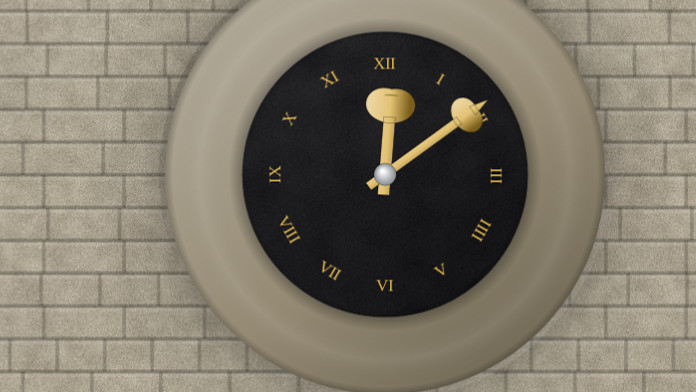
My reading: 12:09
